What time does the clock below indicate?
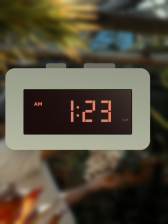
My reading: 1:23
